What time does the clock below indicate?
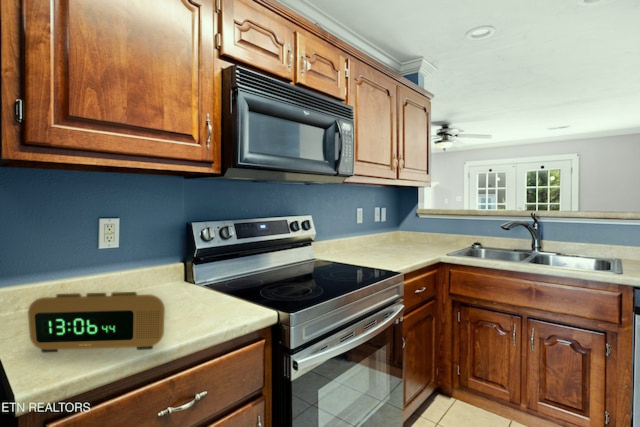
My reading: 13:06
